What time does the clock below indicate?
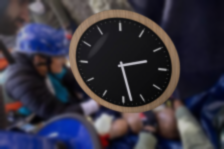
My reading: 2:28
